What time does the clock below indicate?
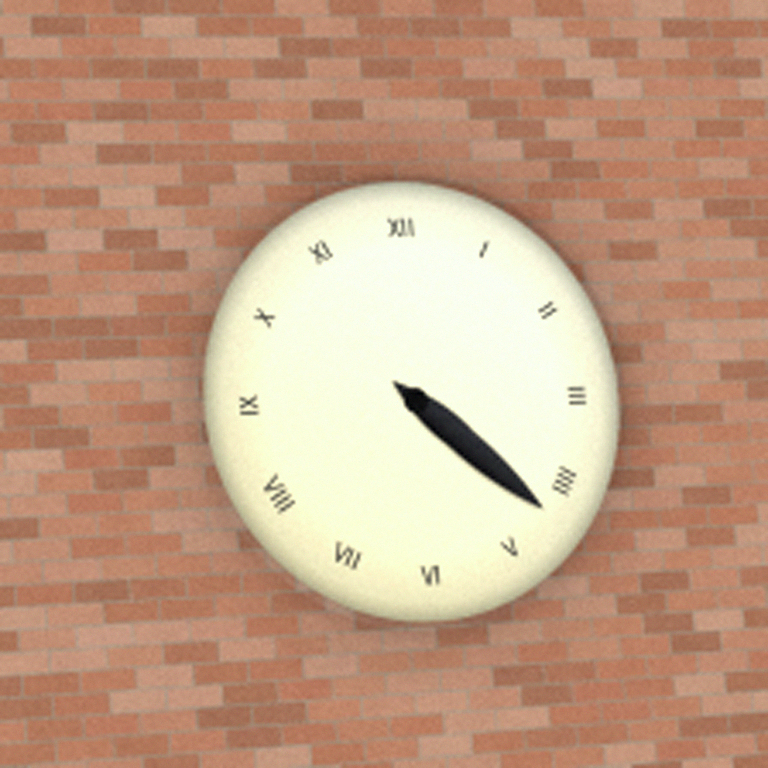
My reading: 4:22
